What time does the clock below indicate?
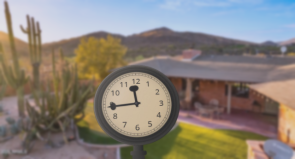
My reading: 11:44
